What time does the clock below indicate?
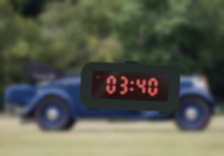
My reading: 3:40
